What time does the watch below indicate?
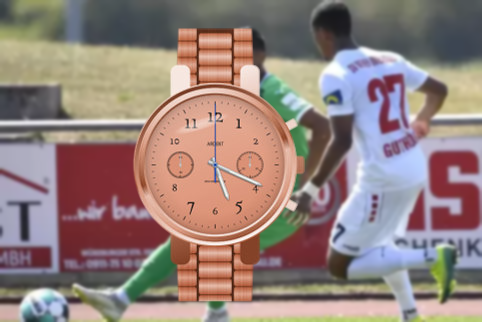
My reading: 5:19
